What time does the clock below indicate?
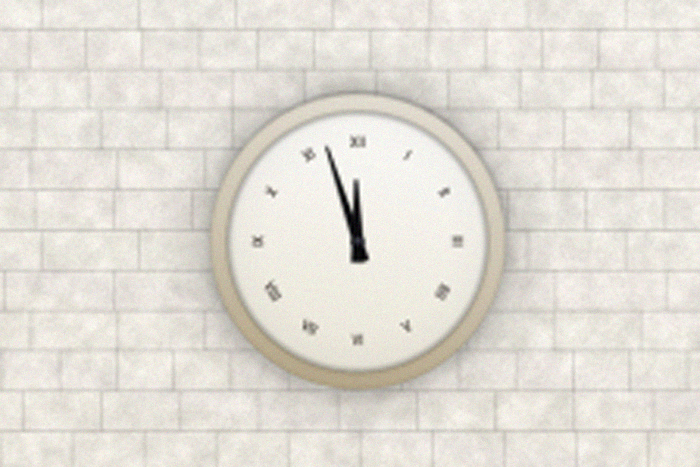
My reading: 11:57
